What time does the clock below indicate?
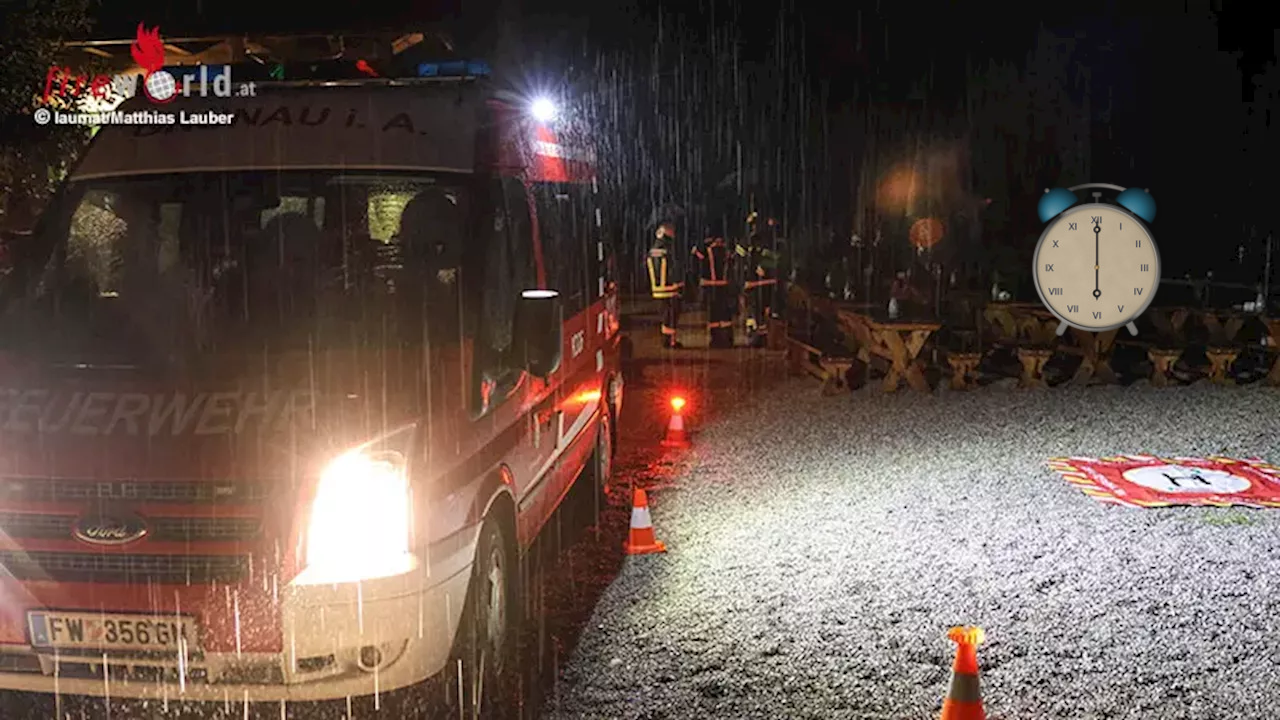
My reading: 6:00
